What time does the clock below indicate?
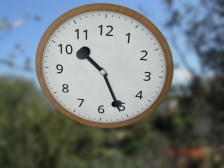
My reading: 10:26
